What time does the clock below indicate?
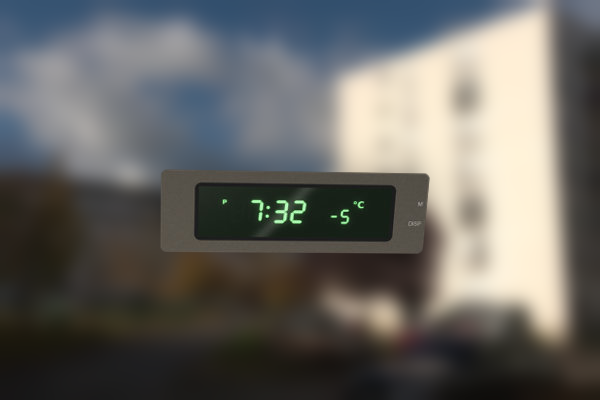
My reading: 7:32
